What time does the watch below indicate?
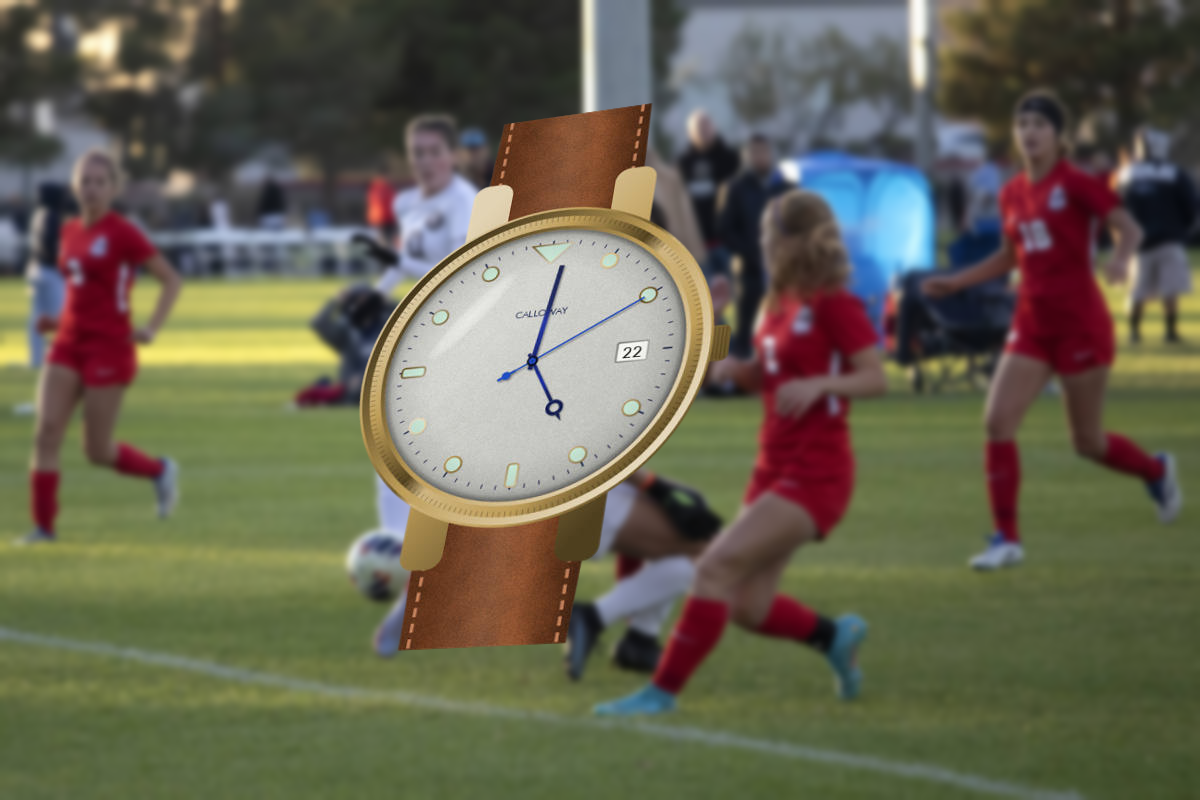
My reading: 5:01:10
